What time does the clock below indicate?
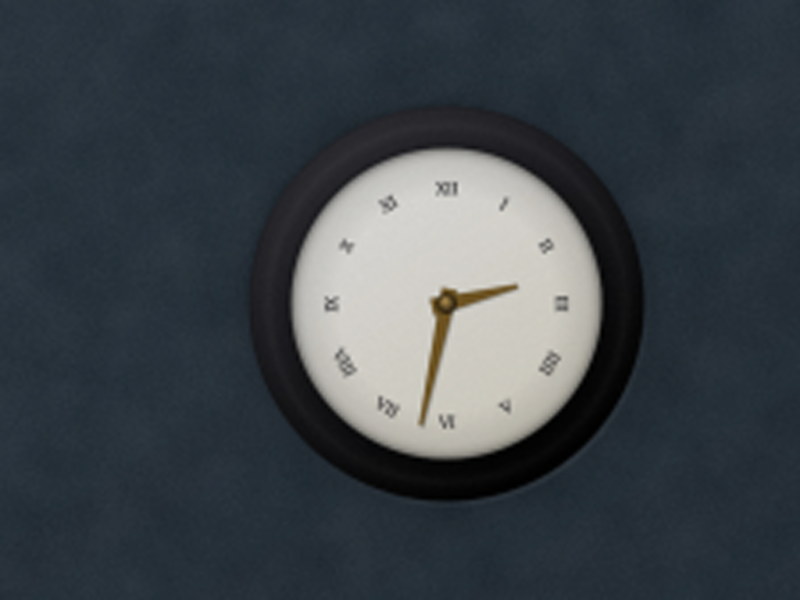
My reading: 2:32
